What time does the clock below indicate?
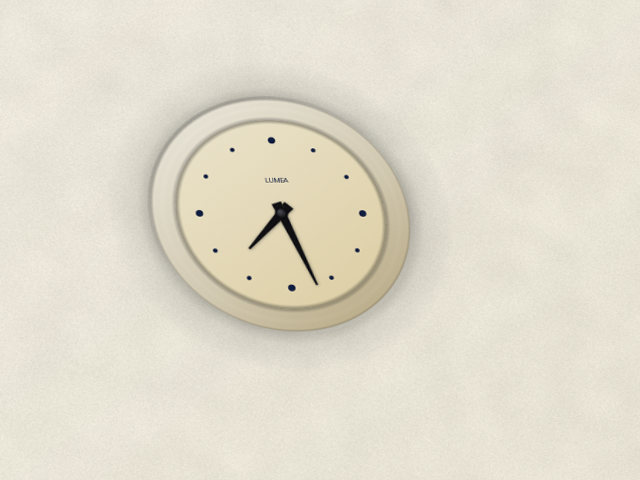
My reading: 7:27
